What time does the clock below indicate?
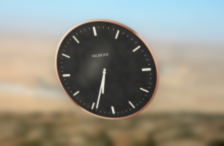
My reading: 6:34
